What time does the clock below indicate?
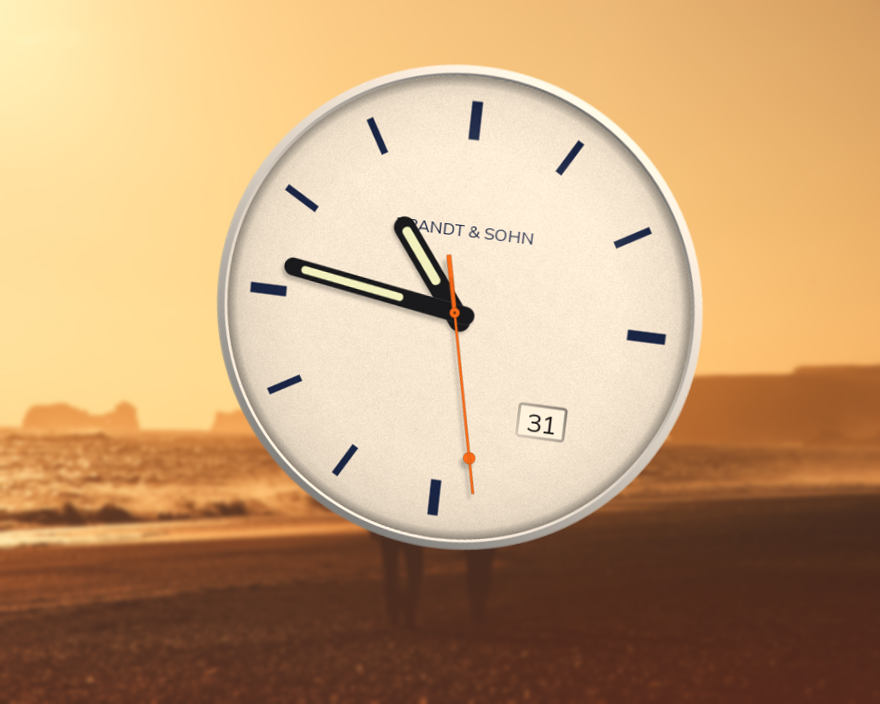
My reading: 10:46:28
